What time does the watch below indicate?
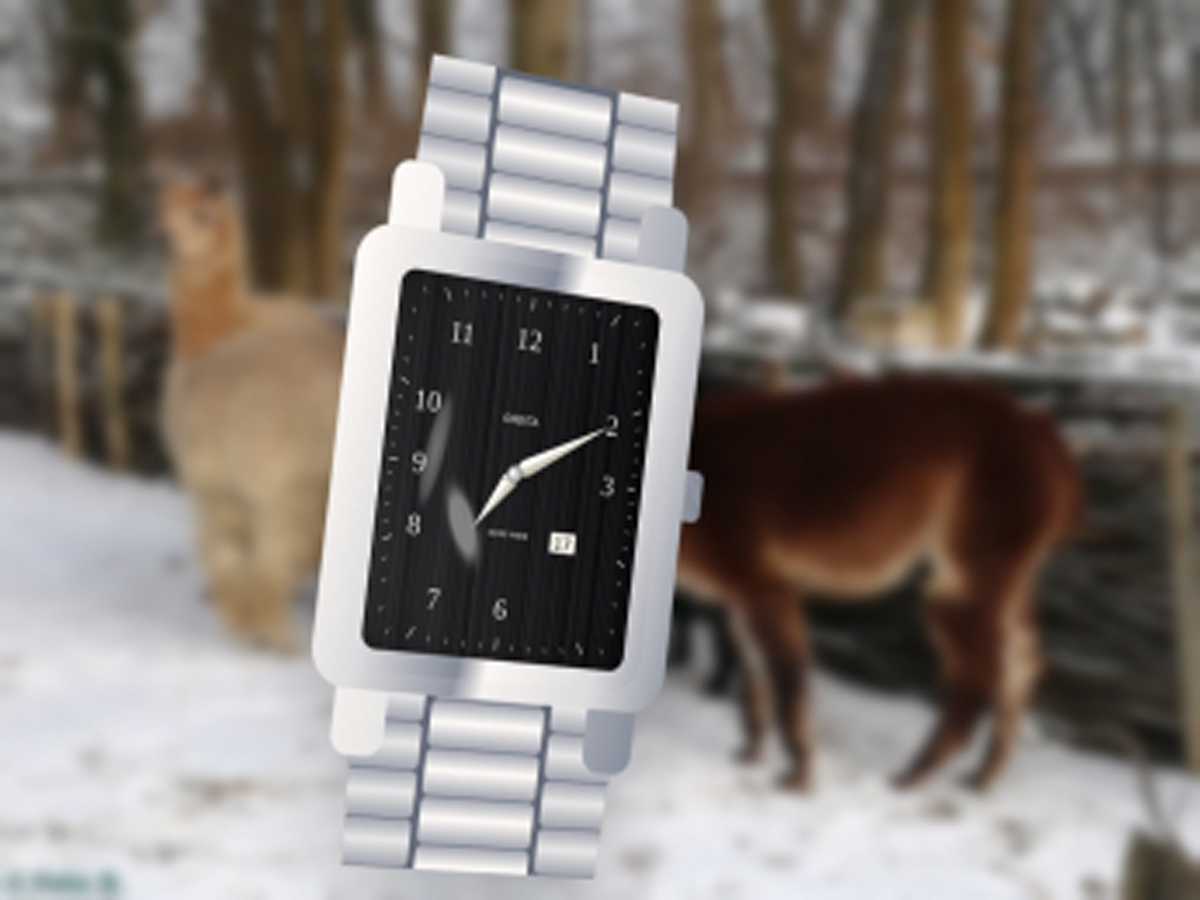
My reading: 7:10
